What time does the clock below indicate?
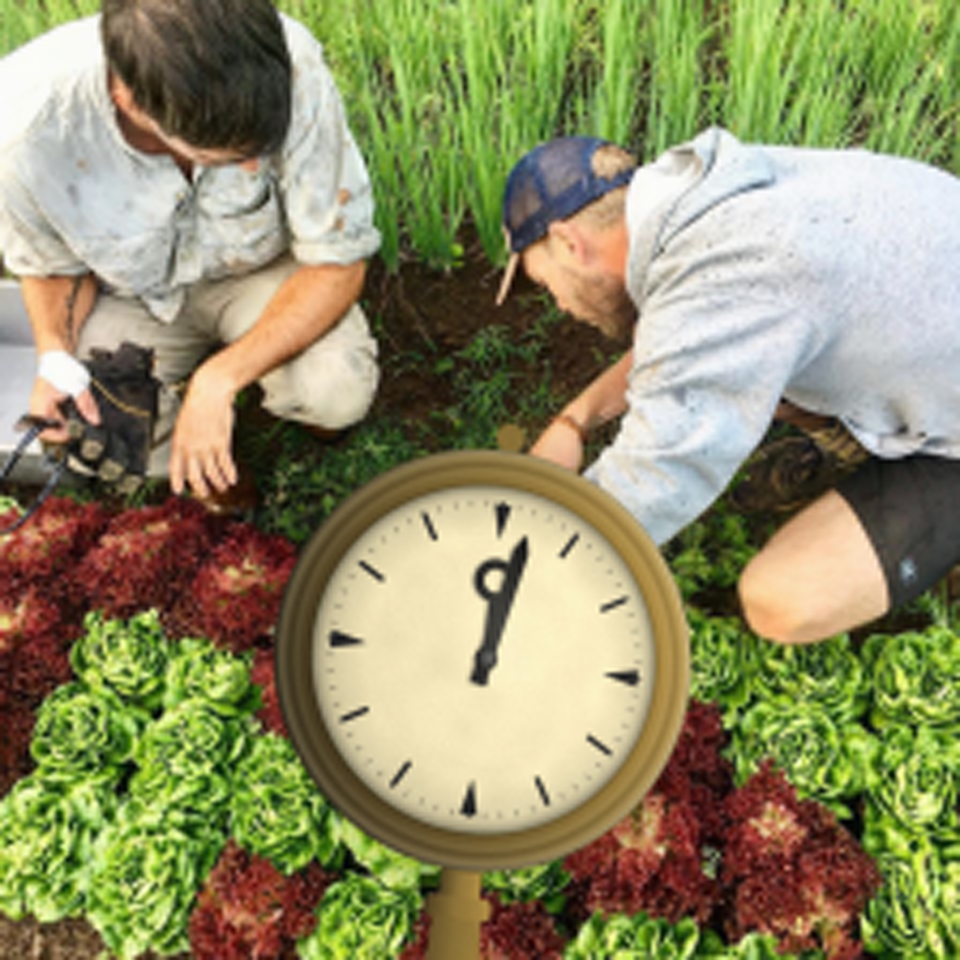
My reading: 12:02
